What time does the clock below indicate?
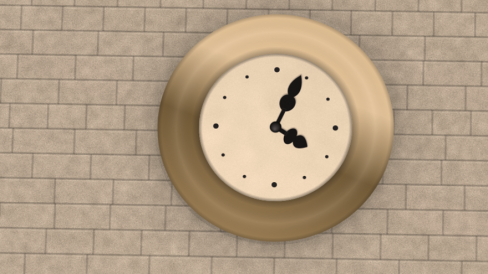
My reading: 4:04
